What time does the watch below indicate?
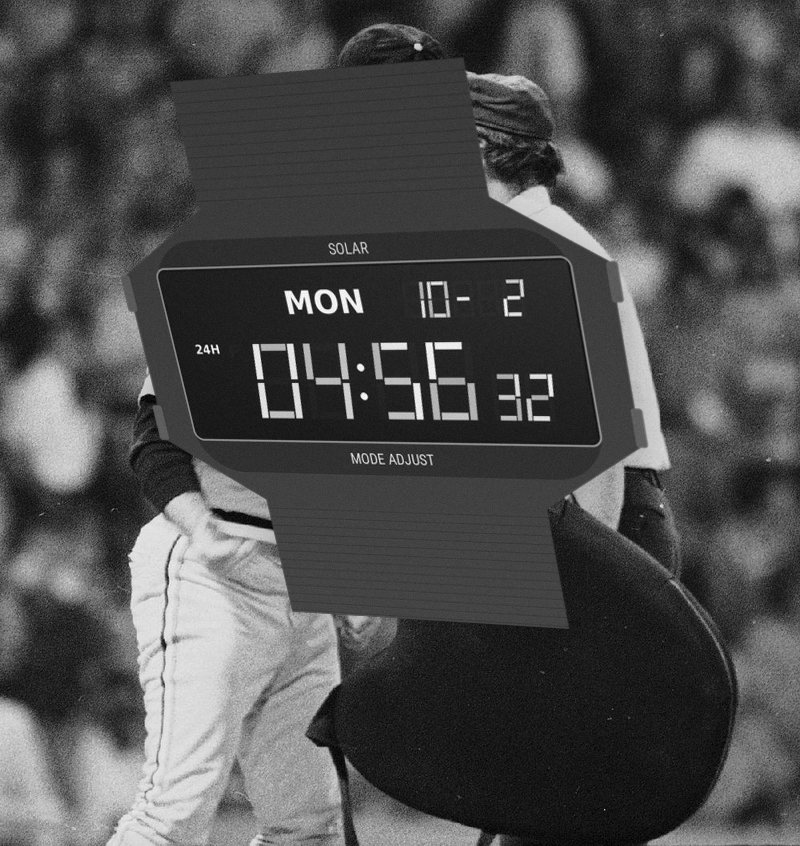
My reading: 4:56:32
